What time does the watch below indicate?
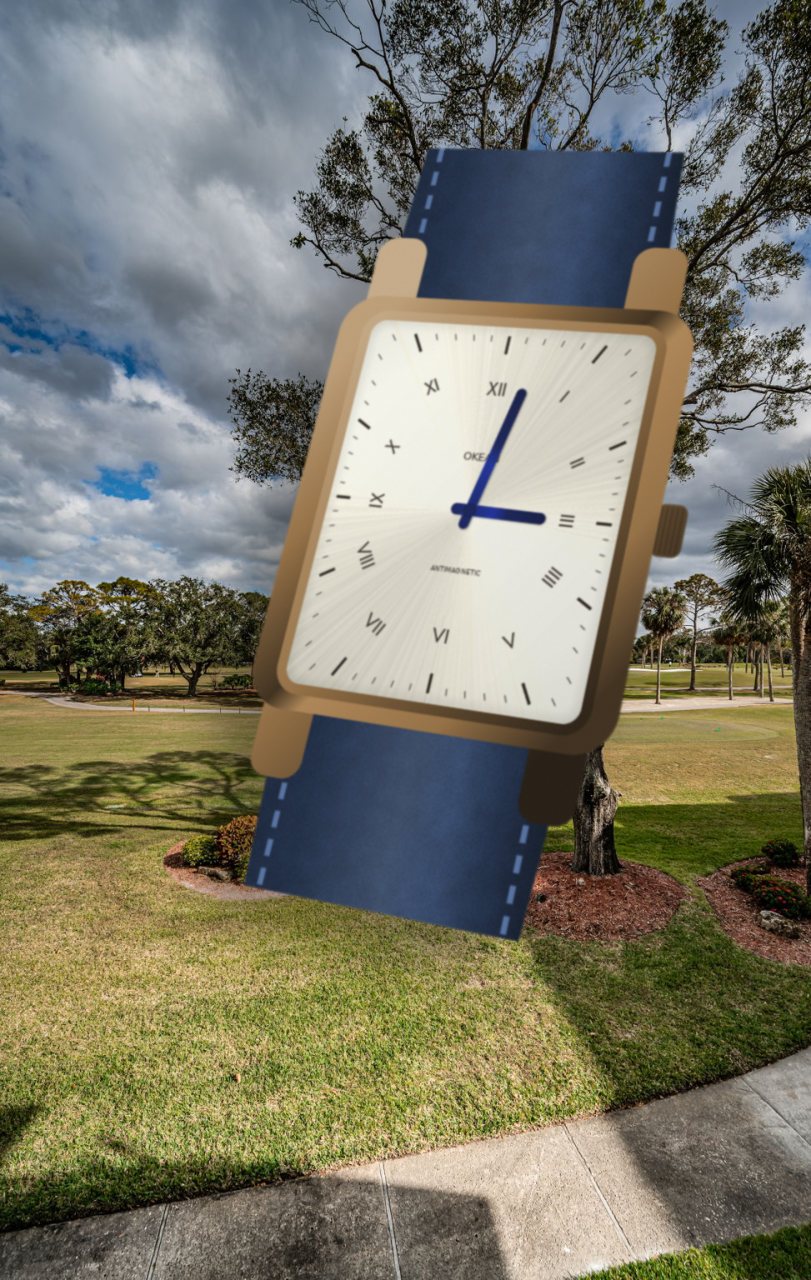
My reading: 3:02
